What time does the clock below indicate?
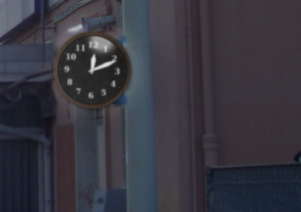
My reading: 12:11
